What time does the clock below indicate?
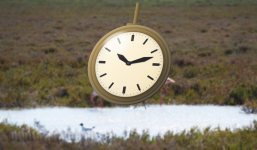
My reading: 10:12
